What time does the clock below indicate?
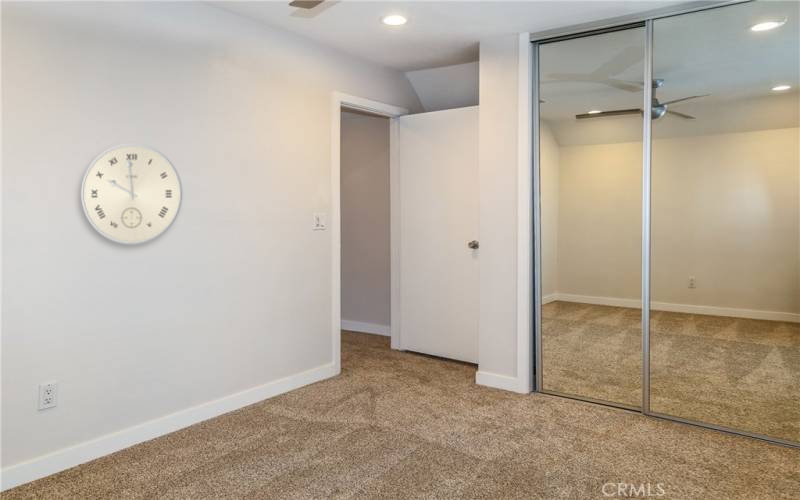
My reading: 9:59
